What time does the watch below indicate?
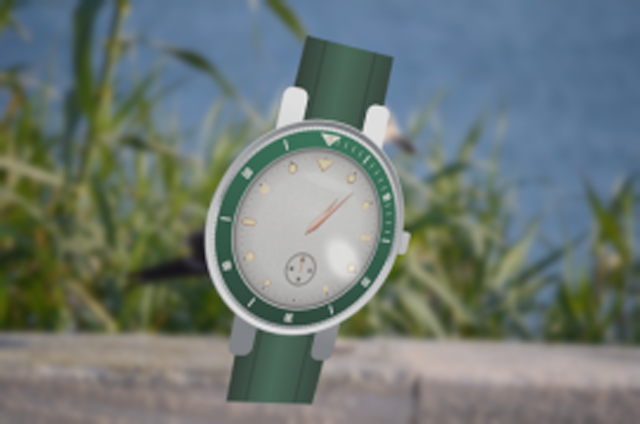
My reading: 1:07
